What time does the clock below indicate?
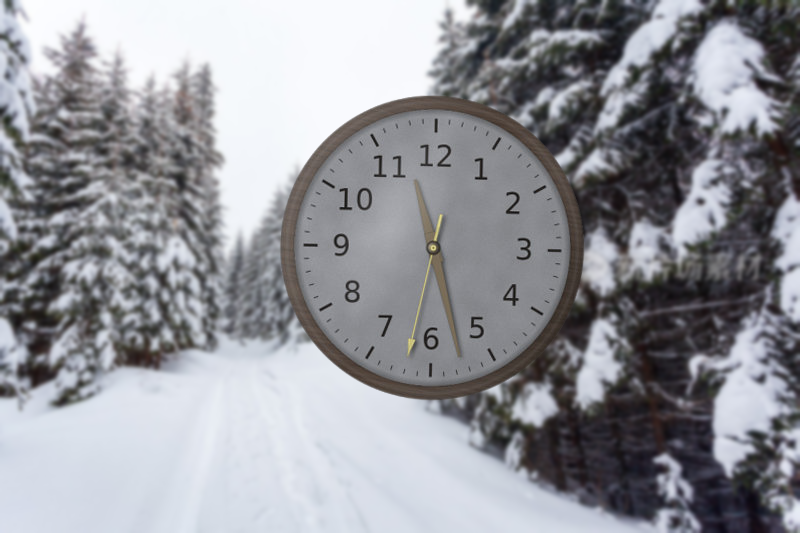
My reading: 11:27:32
